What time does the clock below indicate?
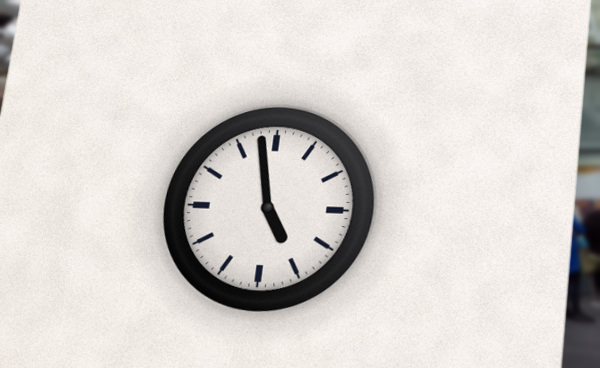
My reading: 4:58
